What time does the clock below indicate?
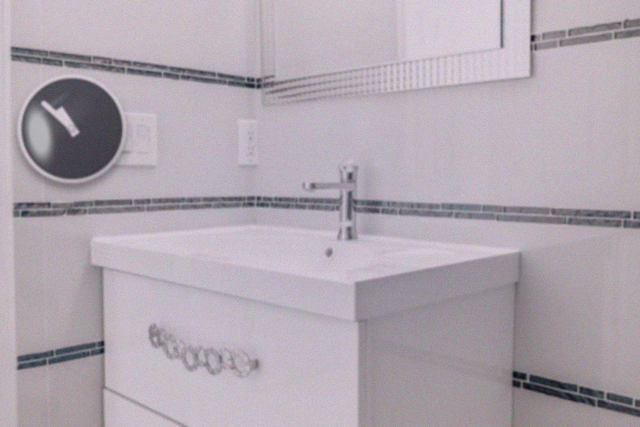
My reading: 10:52
